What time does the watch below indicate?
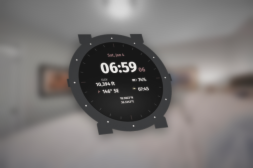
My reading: 6:59
